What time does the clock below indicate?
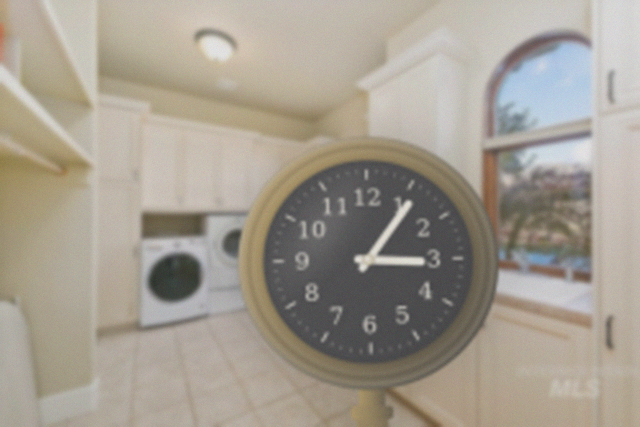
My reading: 3:06
